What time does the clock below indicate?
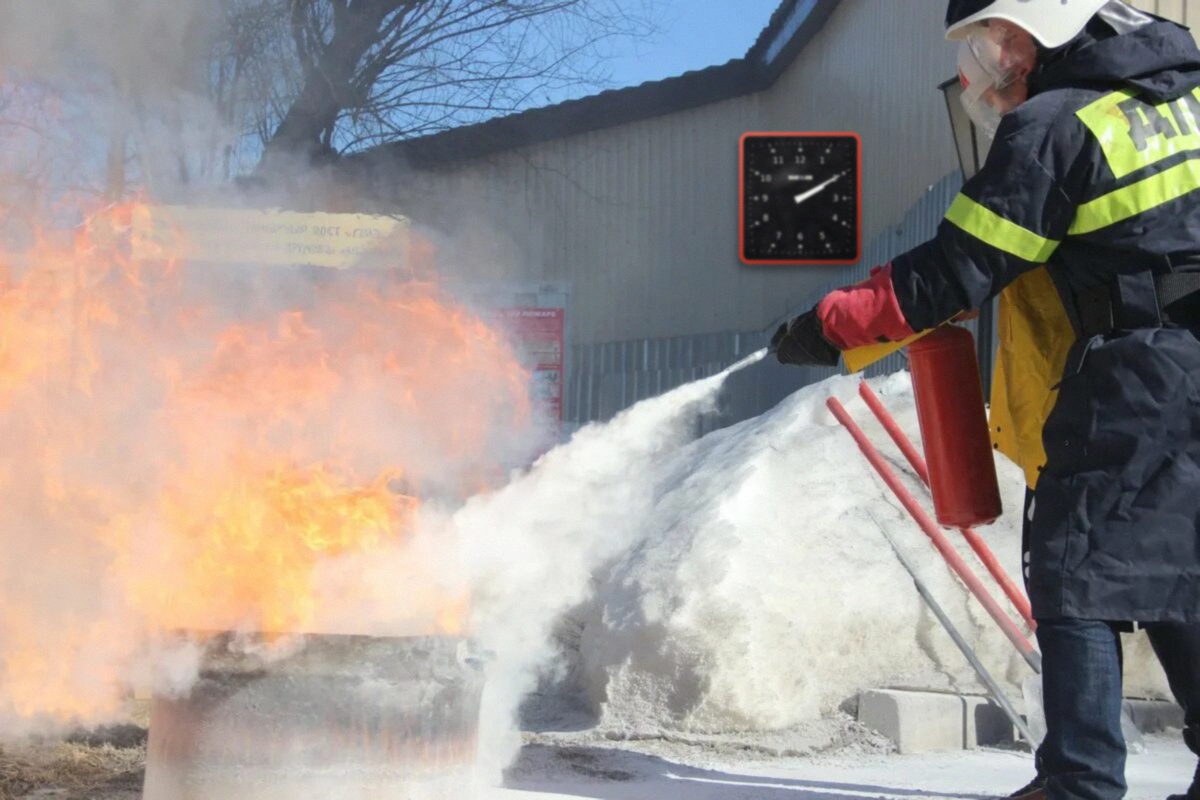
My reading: 2:10
